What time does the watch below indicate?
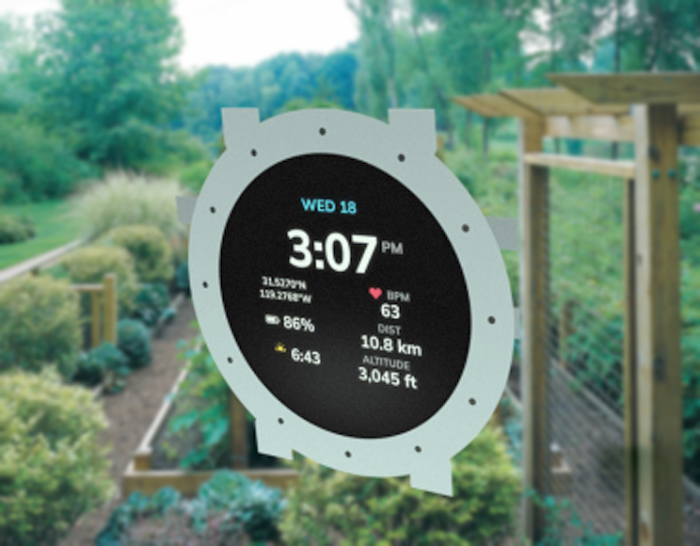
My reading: 3:07
